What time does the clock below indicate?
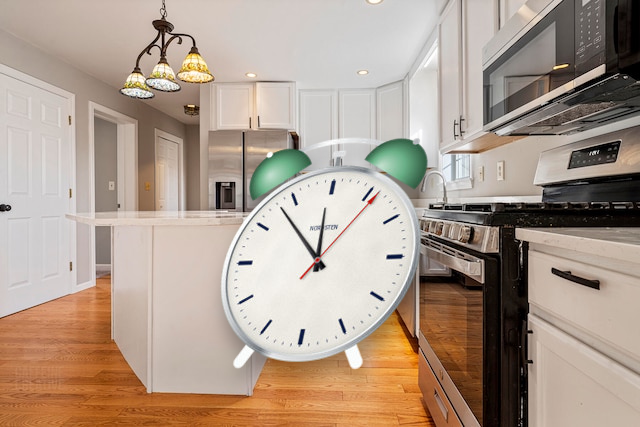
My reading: 11:53:06
